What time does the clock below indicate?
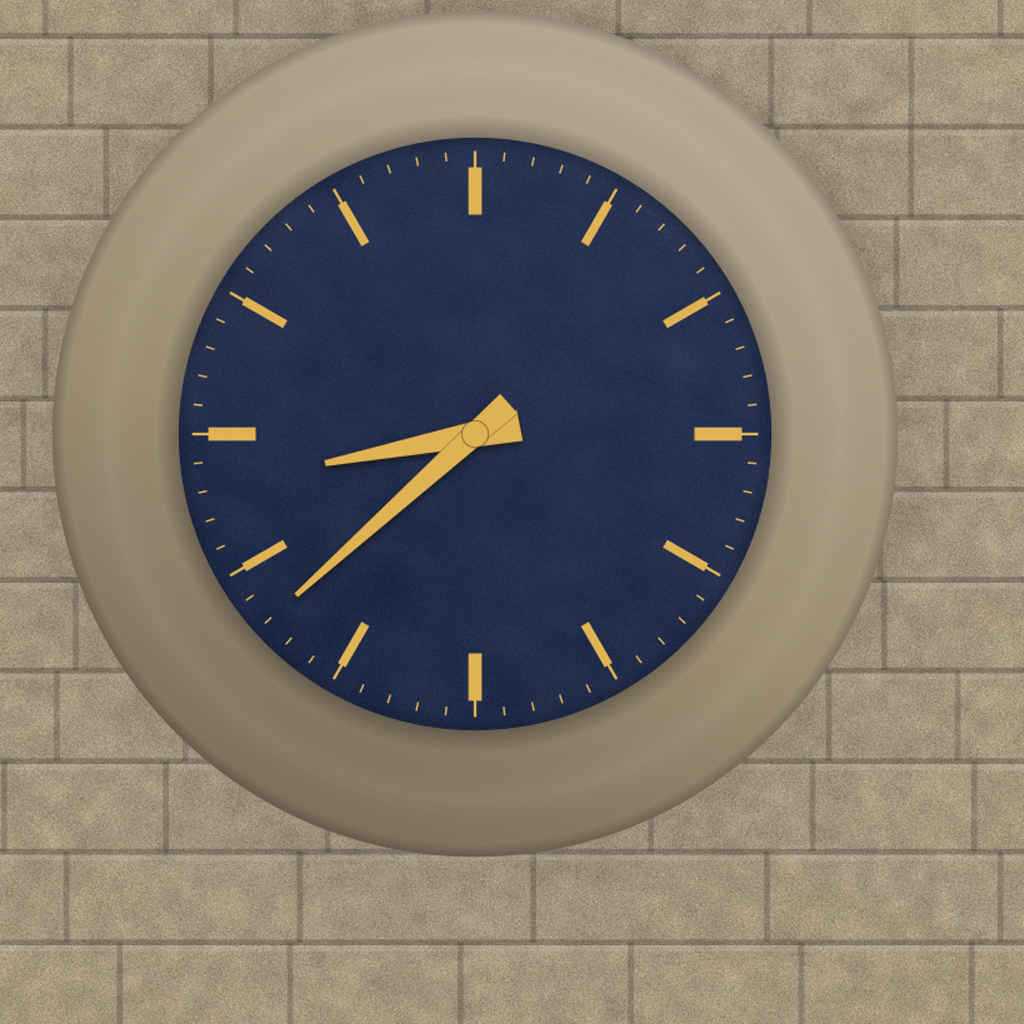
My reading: 8:38
